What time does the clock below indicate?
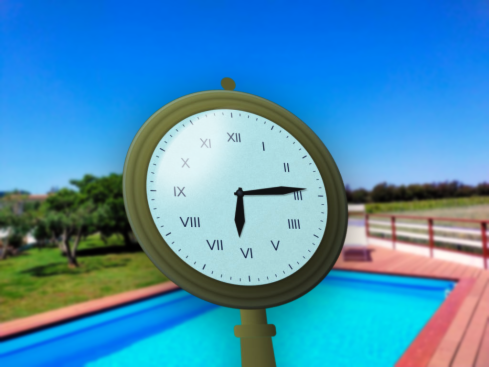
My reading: 6:14
